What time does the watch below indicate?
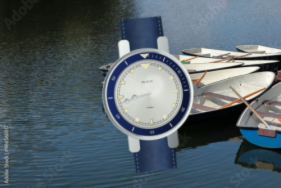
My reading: 8:43
